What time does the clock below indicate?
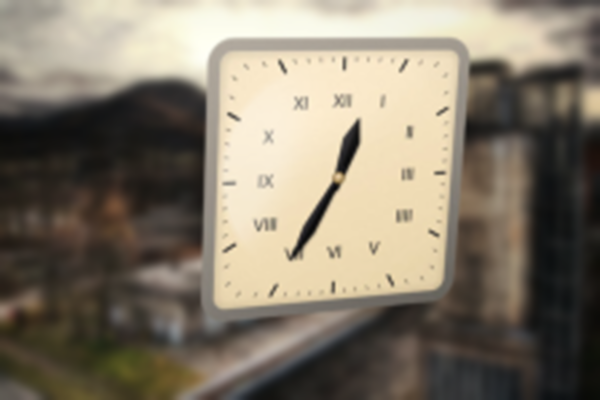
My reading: 12:35
